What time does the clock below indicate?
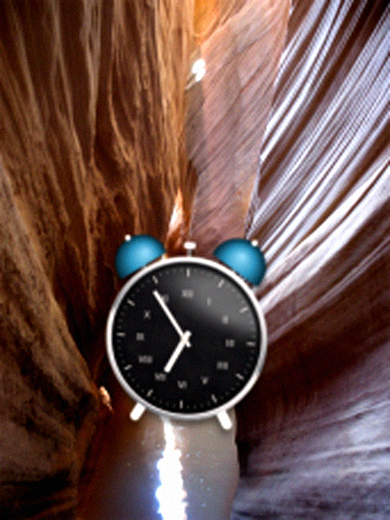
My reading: 6:54
